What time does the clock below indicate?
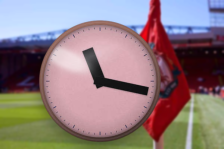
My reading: 11:17
